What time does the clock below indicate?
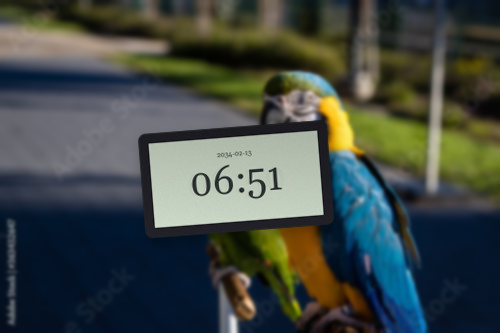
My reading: 6:51
